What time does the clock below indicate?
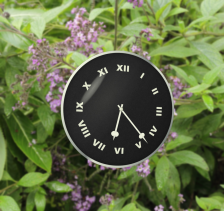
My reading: 6:23
